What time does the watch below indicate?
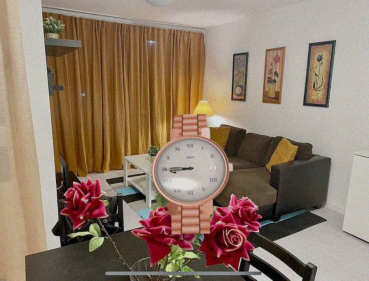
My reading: 8:45
